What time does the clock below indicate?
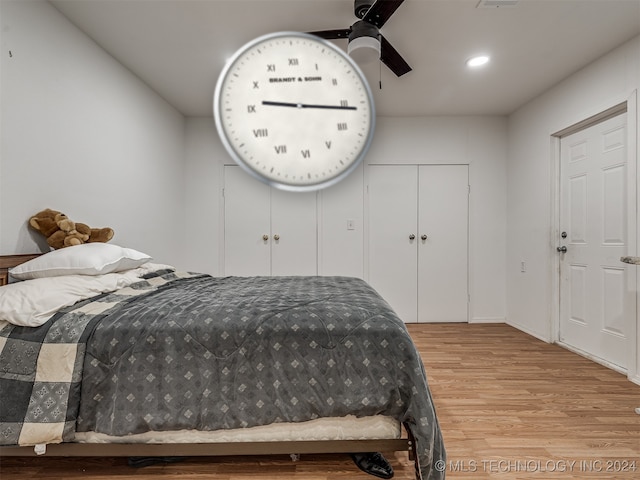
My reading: 9:16
